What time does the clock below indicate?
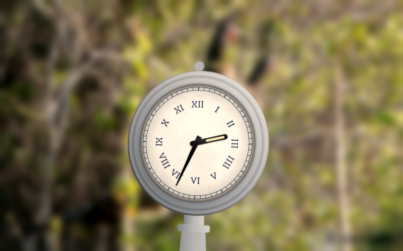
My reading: 2:34
